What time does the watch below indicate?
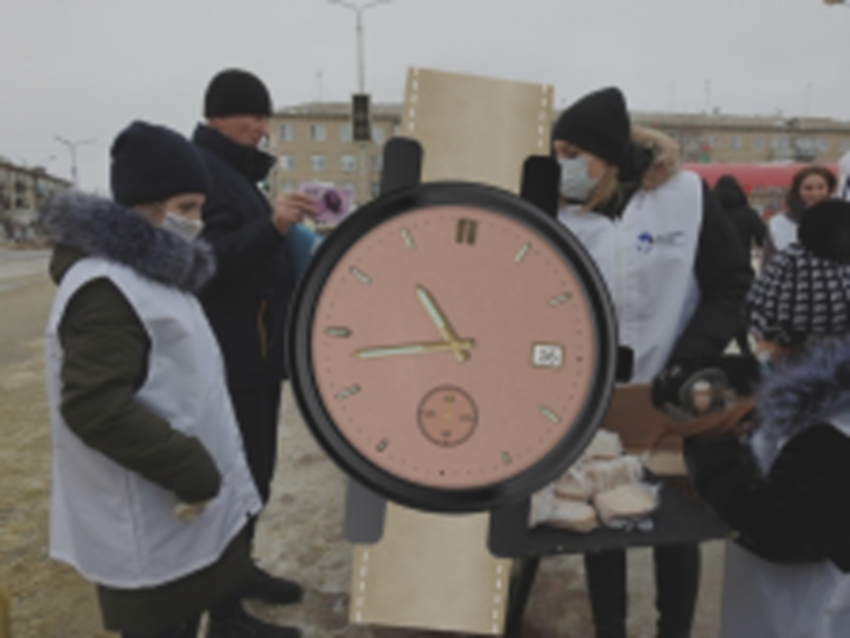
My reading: 10:43
